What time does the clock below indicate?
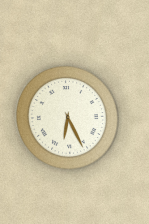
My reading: 6:26
